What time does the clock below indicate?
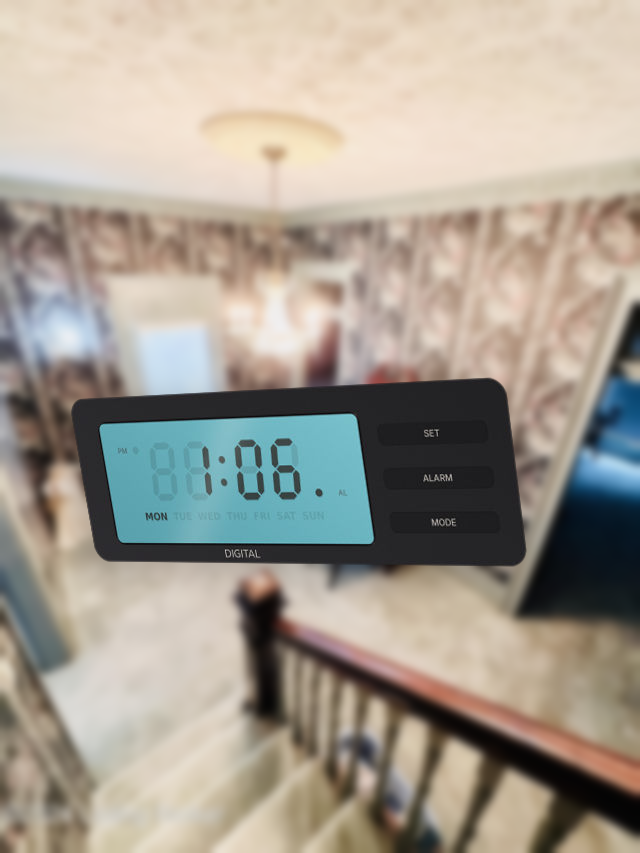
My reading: 1:06
